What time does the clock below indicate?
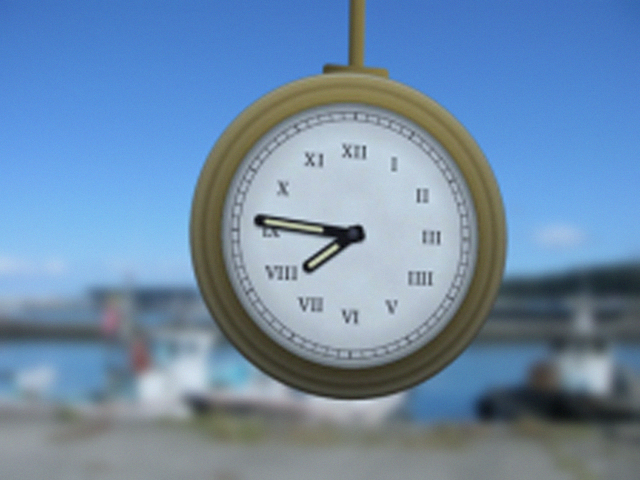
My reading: 7:46
